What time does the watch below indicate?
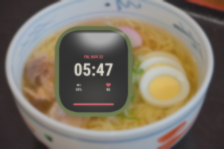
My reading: 5:47
